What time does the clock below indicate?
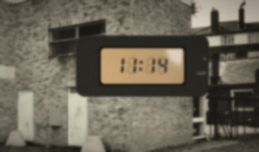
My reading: 11:14
